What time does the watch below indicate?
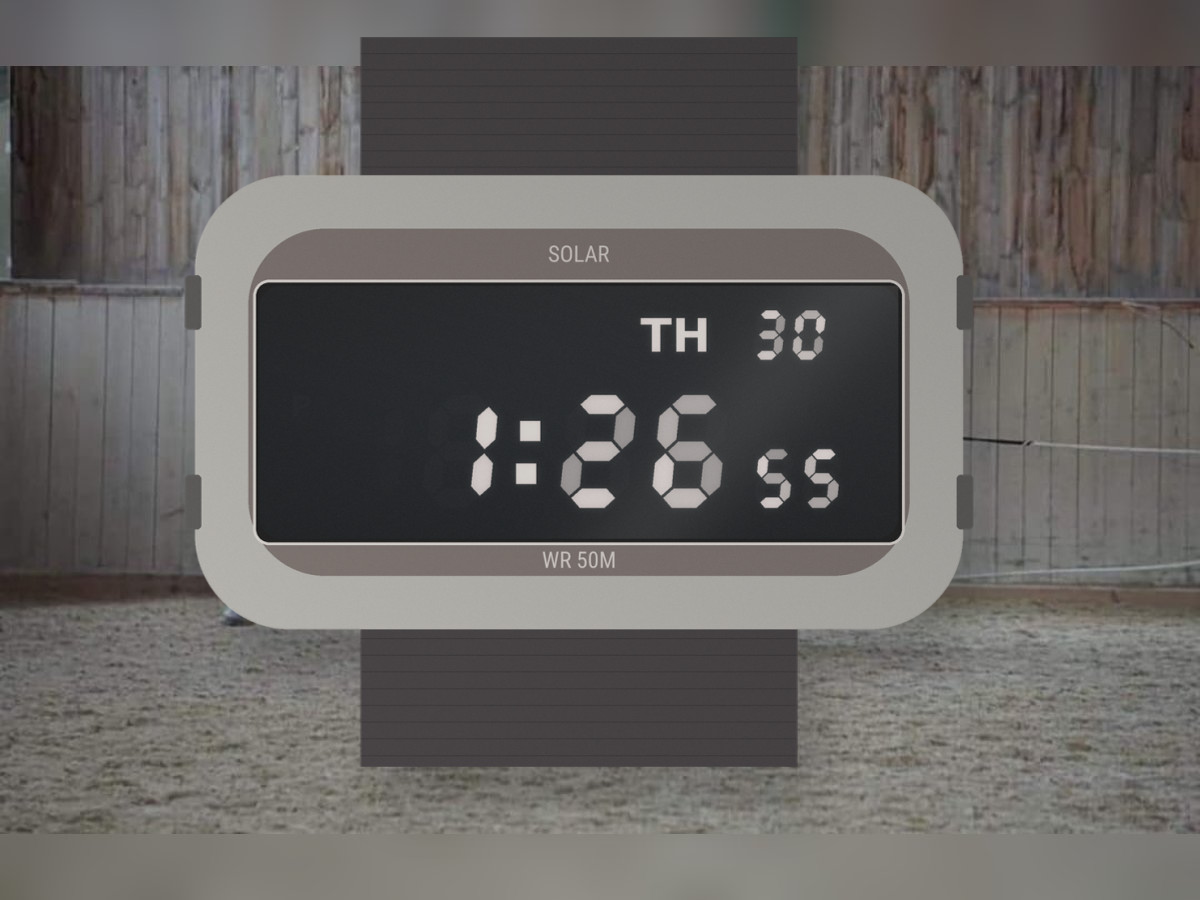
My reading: 1:26:55
